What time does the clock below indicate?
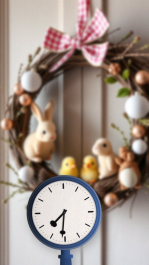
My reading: 7:31
